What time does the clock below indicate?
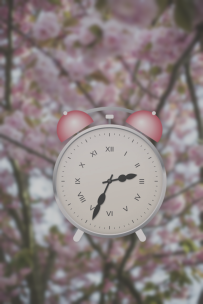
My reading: 2:34
